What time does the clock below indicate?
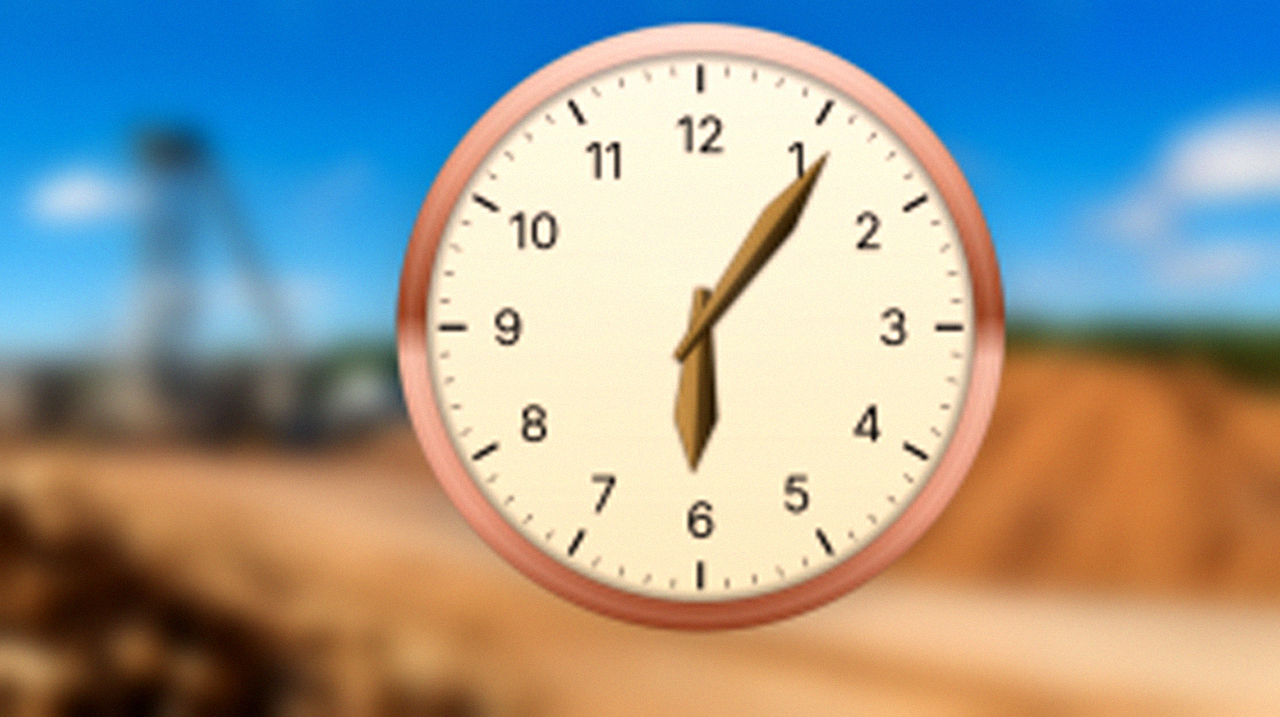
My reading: 6:06
